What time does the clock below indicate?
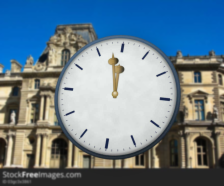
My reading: 11:58
